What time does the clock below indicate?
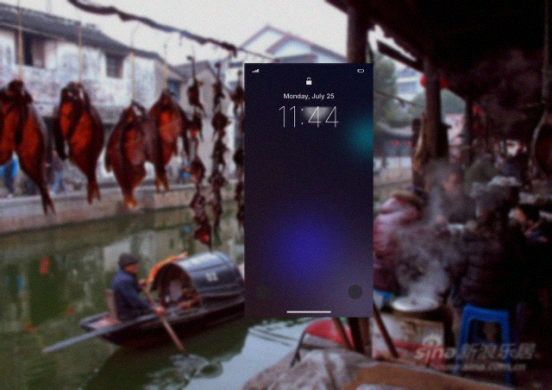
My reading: 11:44
